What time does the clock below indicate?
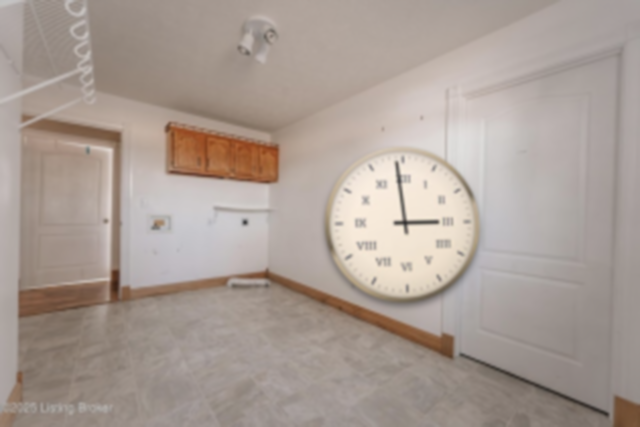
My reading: 2:59
